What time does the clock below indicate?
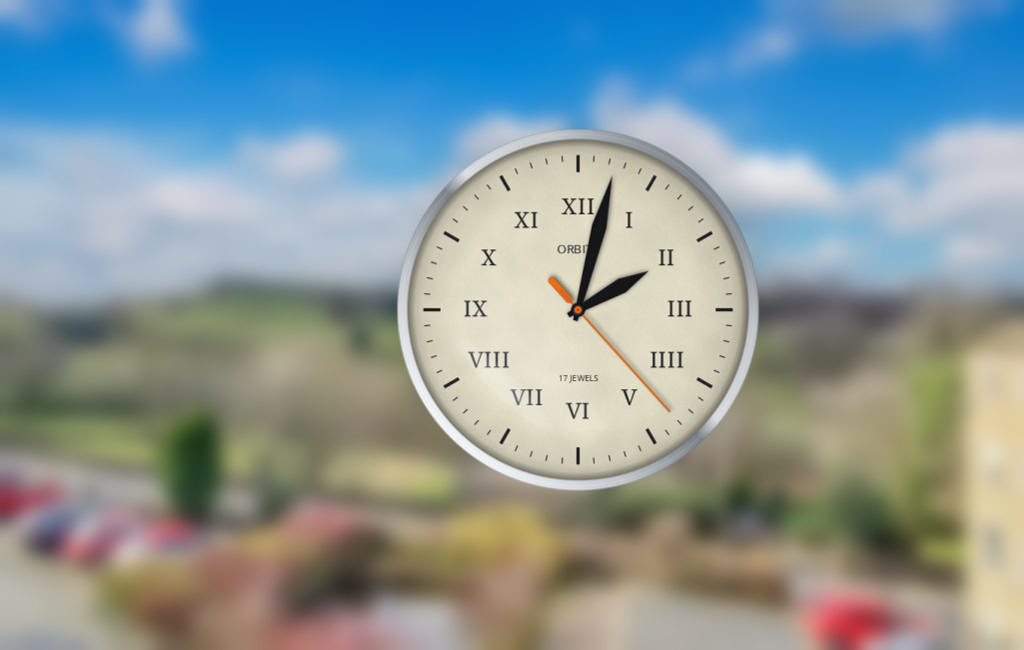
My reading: 2:02:23
